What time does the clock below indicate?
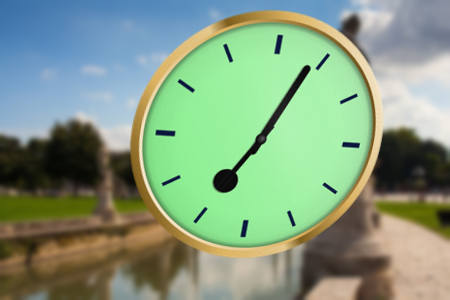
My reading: 7:04
